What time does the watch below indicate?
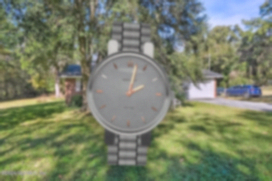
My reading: 2:02
